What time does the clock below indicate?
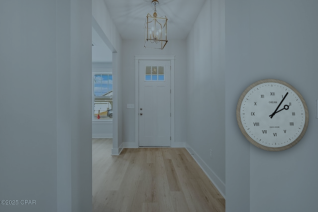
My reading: 2:06
